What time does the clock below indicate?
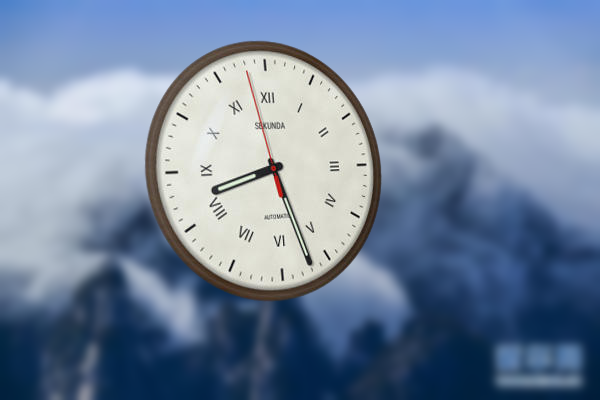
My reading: 8:26:58
